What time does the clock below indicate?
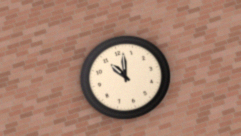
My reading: 11:02
